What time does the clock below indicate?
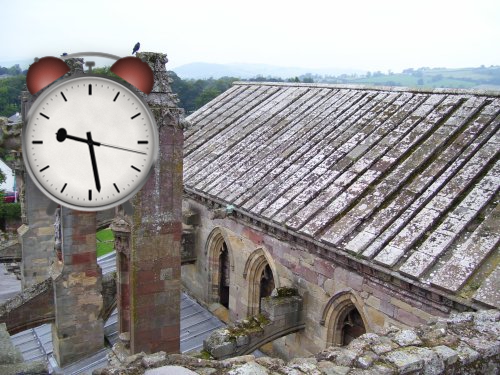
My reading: 9:28:17
